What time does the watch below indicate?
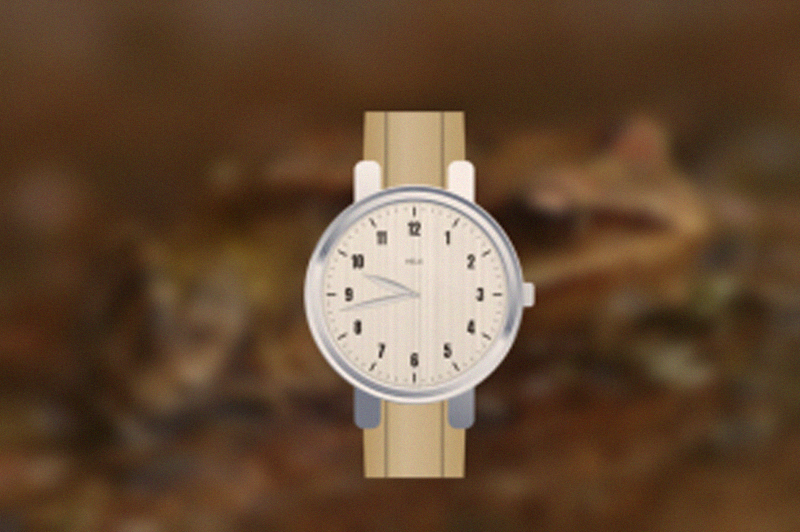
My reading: 9:43
